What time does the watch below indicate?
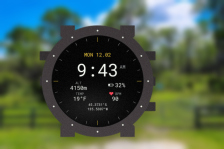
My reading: 9:43
